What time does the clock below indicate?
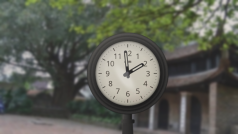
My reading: 1:59
